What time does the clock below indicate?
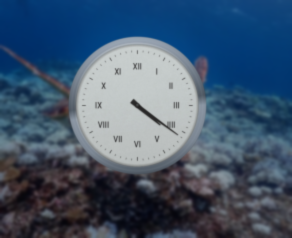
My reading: 4:21
